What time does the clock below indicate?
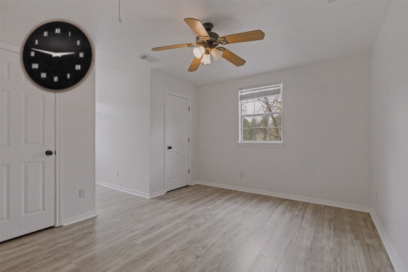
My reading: 2:47
